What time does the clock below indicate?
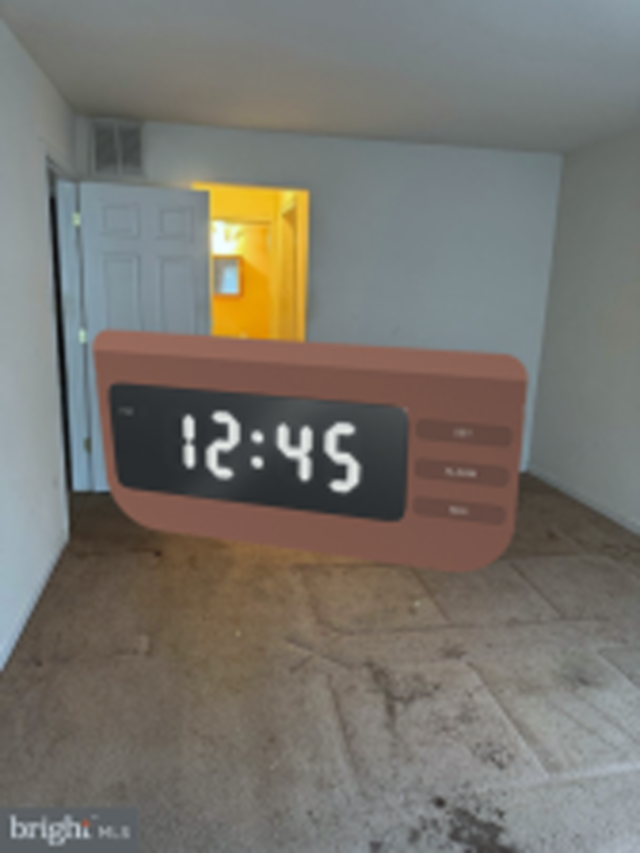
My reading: 12:45
